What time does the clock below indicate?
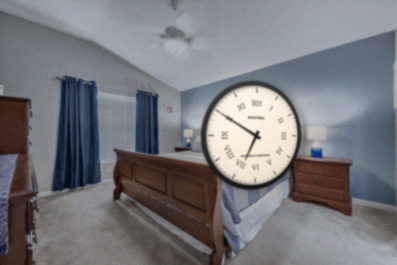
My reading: 6:50
